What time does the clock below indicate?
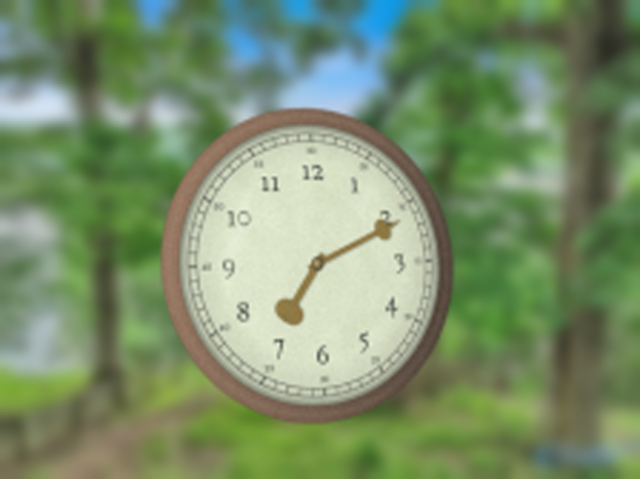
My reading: 7:11
